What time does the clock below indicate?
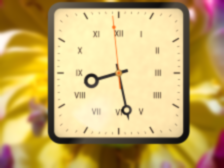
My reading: 8:27:59
